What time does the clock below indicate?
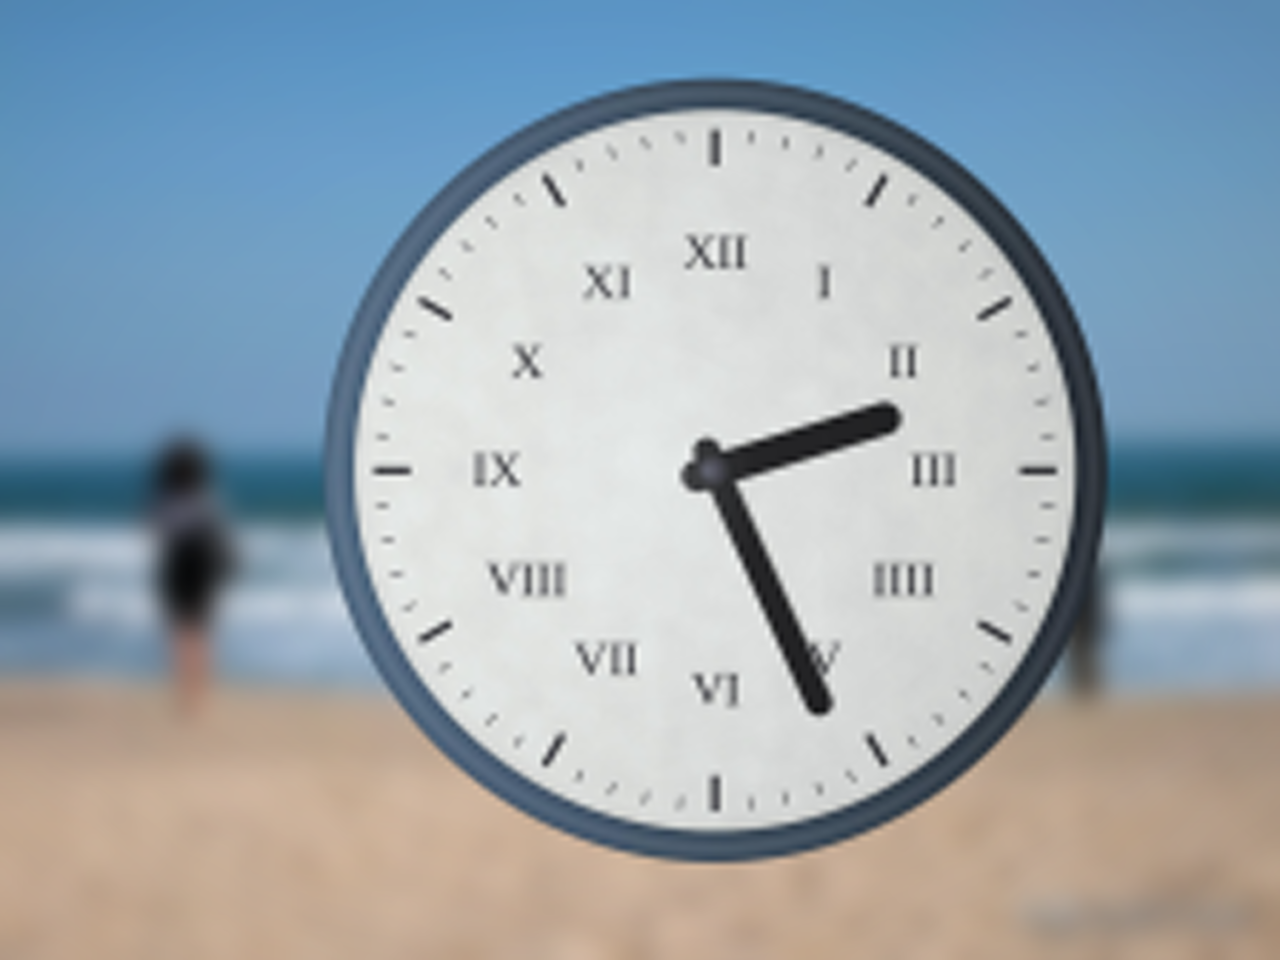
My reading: 2:26
